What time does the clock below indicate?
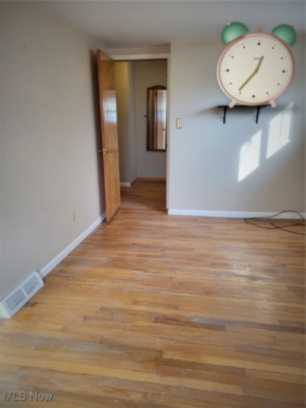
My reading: 12:36
